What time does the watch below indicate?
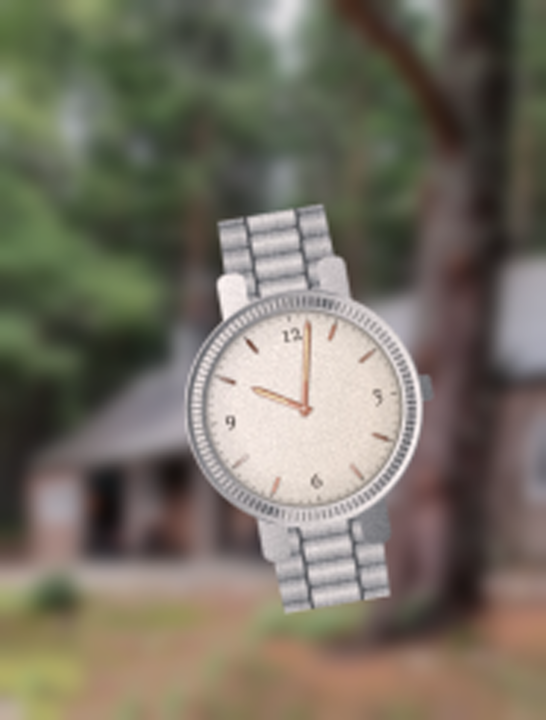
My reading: 10:02
